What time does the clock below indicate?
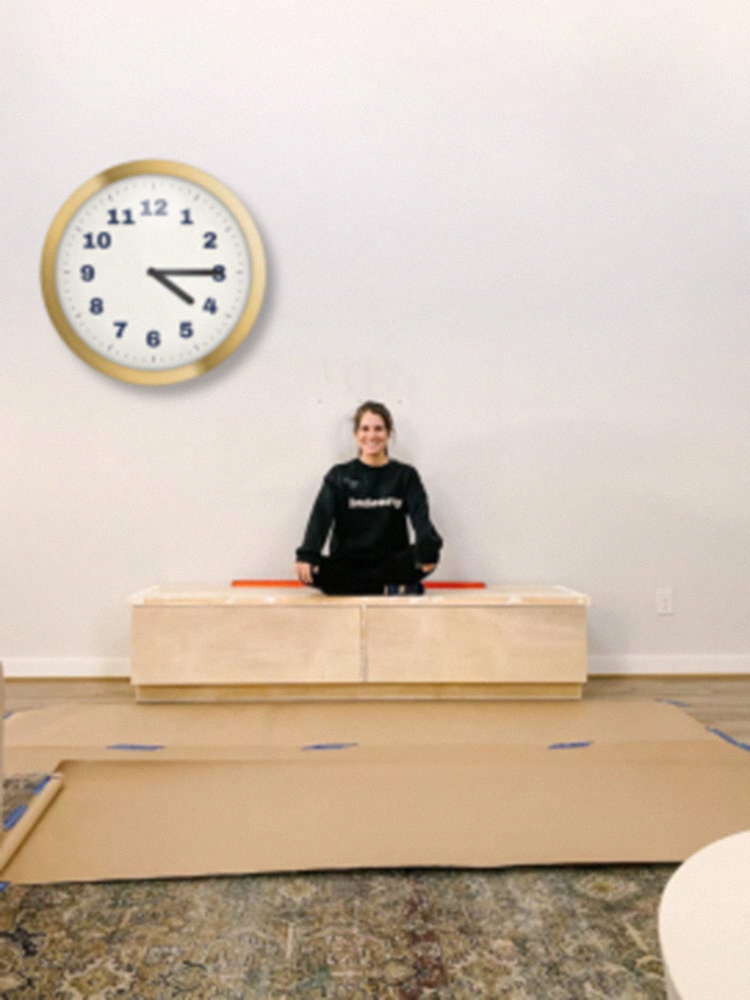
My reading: 4:15
